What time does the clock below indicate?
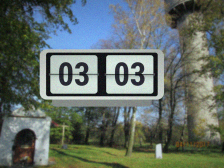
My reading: 3:03
